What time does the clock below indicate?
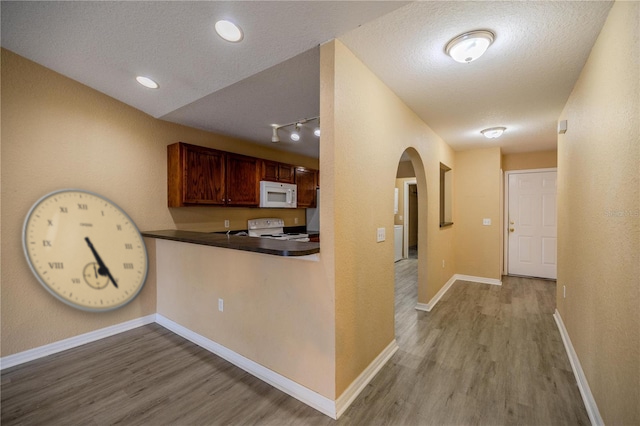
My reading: 5:26
